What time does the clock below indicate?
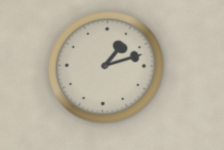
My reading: 1:12
